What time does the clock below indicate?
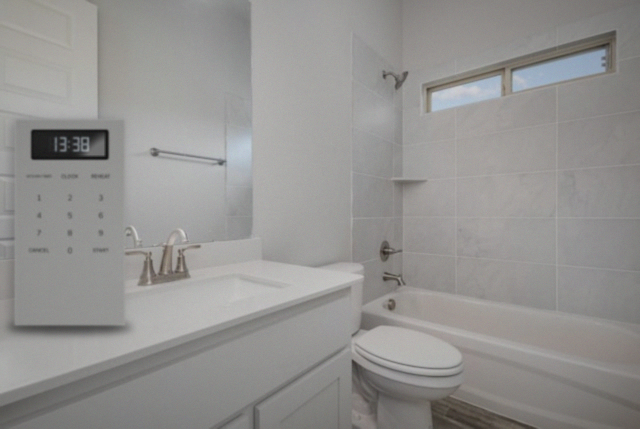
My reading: 13:38
